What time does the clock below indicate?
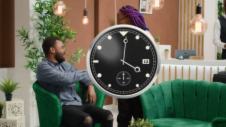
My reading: 4:01
